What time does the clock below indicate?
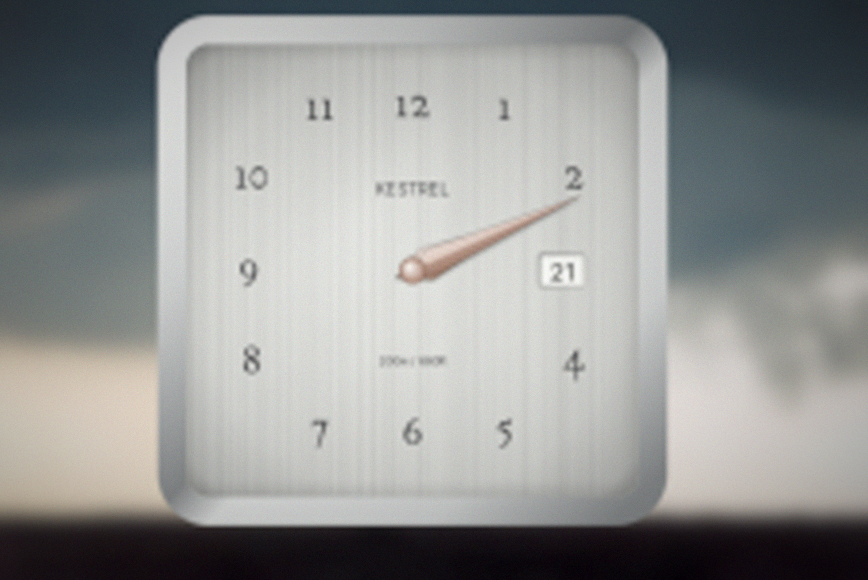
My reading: 2:11
